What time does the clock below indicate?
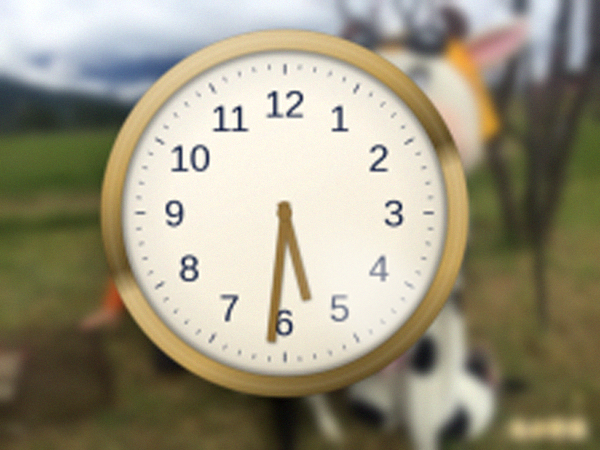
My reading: 5:31
